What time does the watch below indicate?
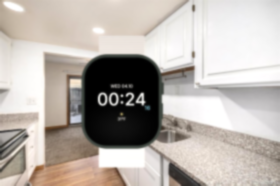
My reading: 0:24
